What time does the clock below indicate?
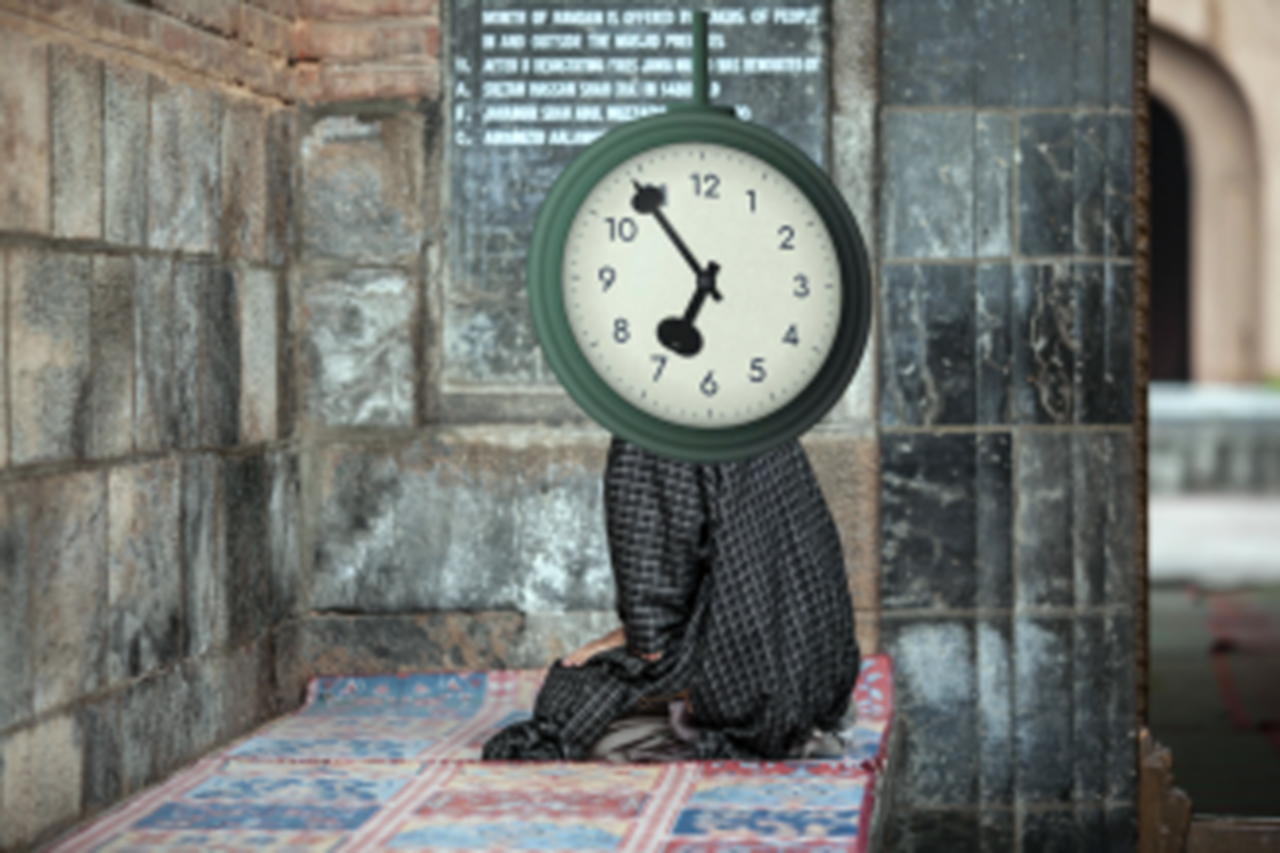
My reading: 6:54
